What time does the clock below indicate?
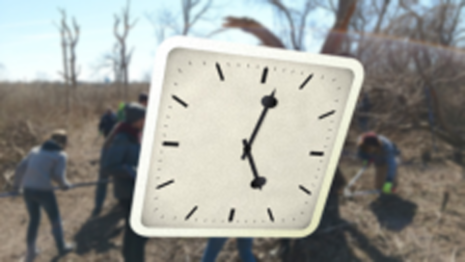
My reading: 5:02
